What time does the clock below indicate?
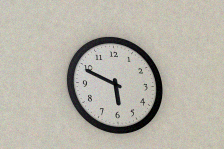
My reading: 5:49
